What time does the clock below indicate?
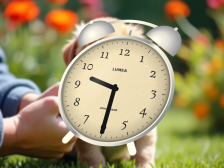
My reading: 9:30
